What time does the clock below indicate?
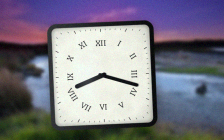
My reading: 8:18
